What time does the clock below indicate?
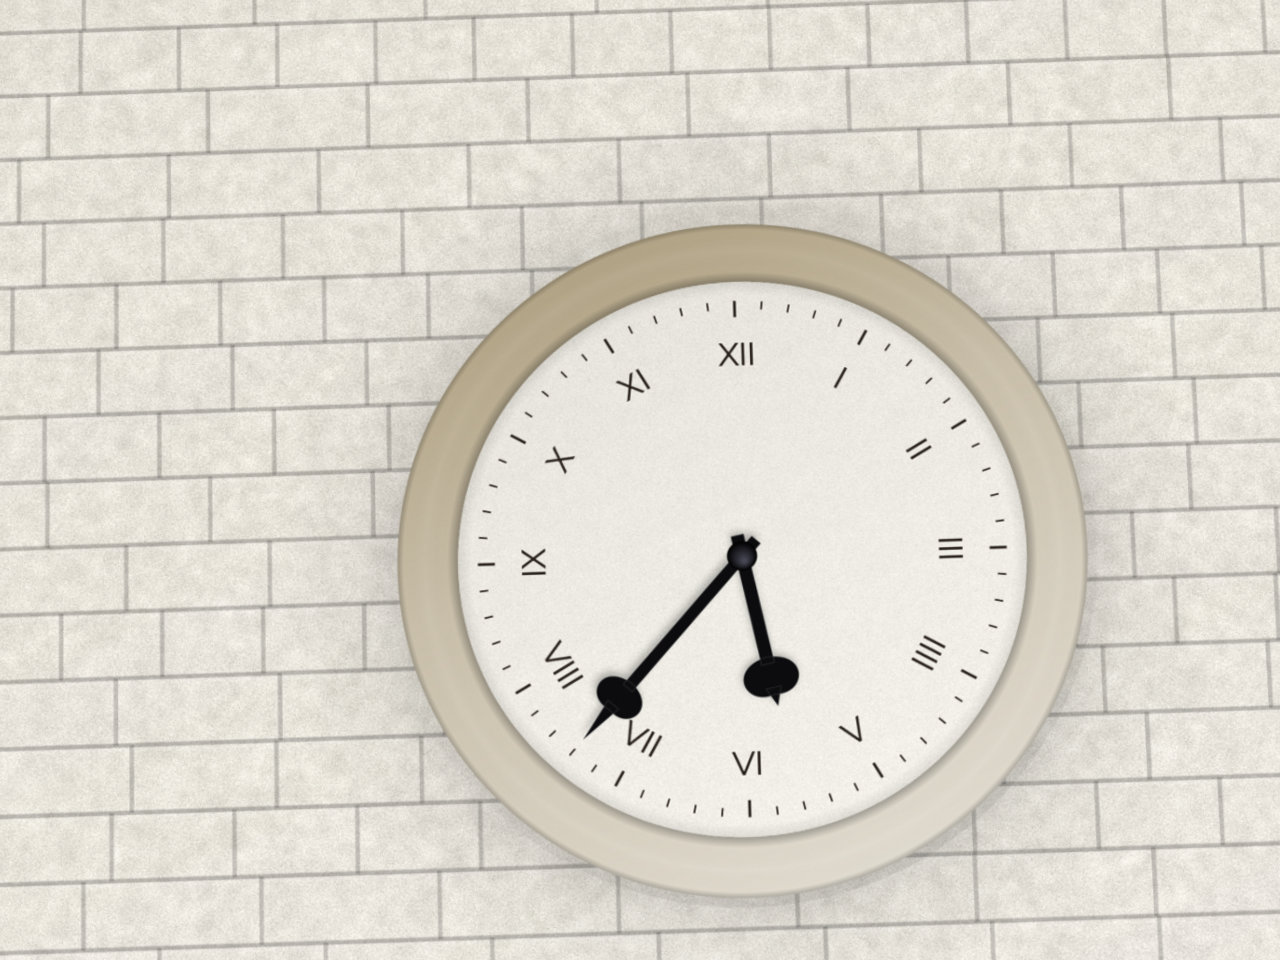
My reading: 5:37
